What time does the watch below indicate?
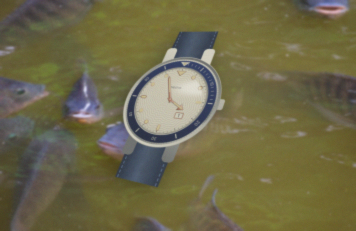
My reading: 3:56
